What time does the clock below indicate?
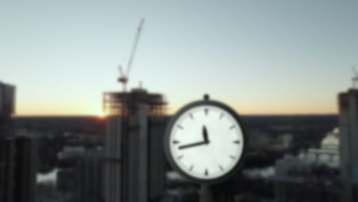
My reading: 11:43
